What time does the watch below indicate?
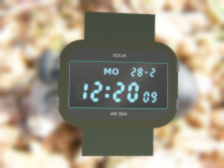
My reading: 12:20:09
